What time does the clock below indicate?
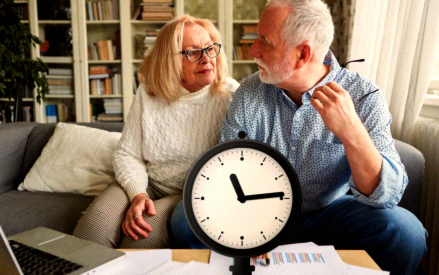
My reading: 11:14
